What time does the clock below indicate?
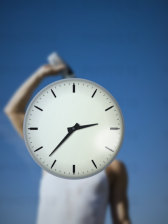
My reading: 2:37
